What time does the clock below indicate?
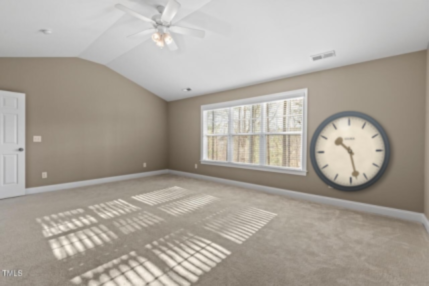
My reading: 10:28
